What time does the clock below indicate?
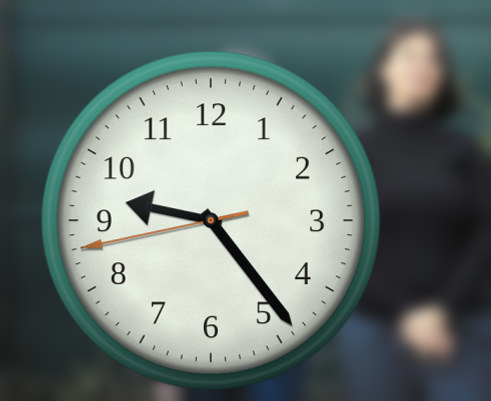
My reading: 9:23:43
